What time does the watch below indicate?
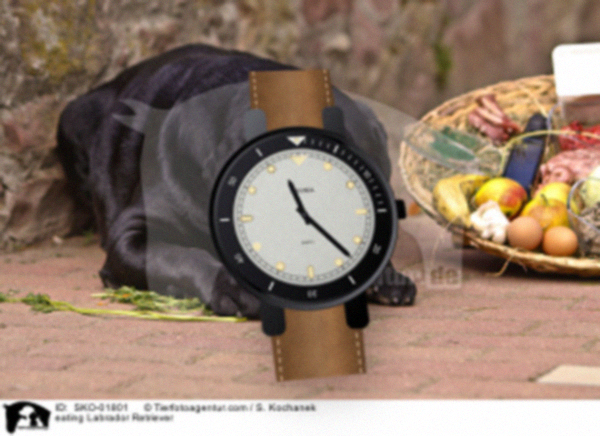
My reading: 11:23
